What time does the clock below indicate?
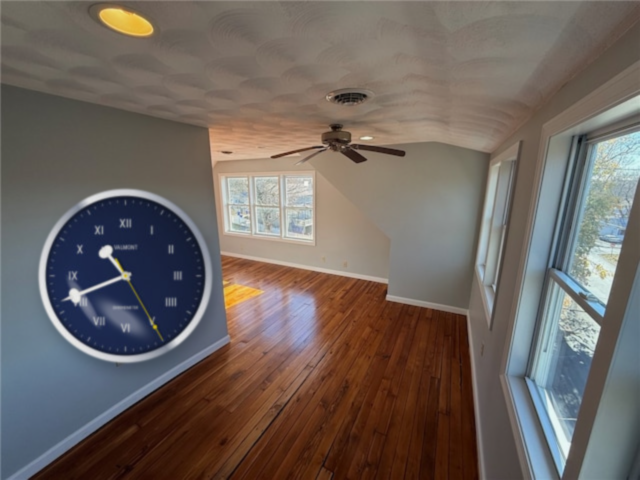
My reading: 10:41:25
